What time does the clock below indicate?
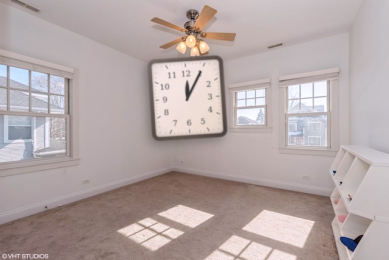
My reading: 12:05
